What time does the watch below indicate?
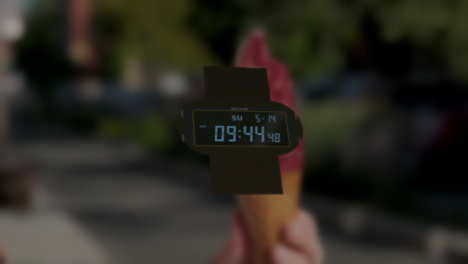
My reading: 9:44:48
